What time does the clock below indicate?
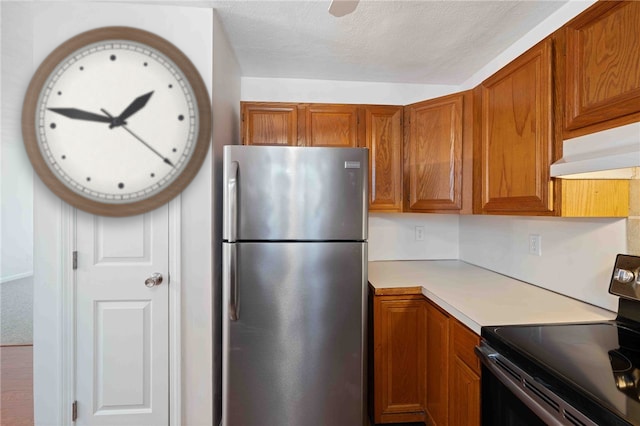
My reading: 1:47:22
